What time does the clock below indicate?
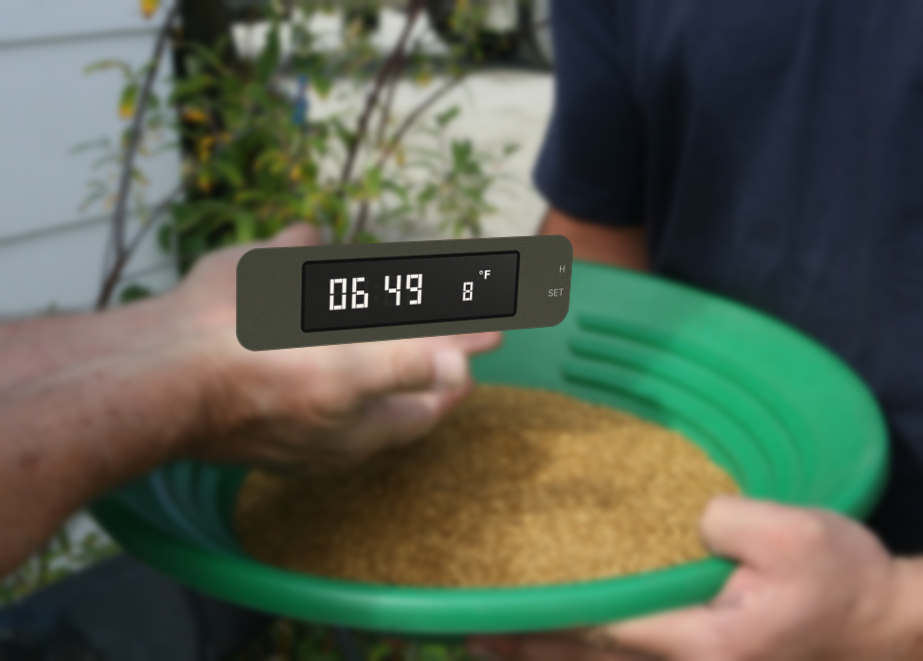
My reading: 6:49
